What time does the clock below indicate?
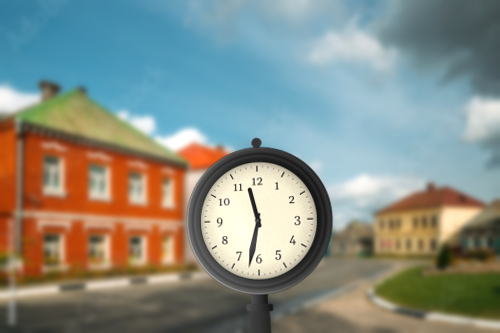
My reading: 11:32
